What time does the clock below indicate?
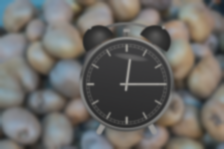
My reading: 12:15
